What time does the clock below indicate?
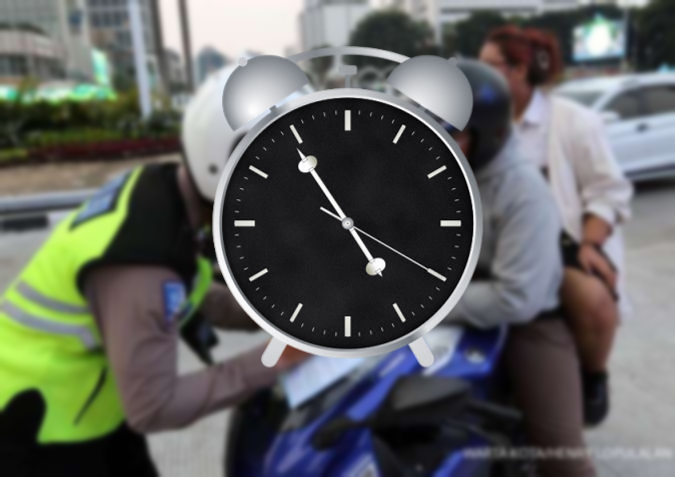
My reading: 4:54:20
